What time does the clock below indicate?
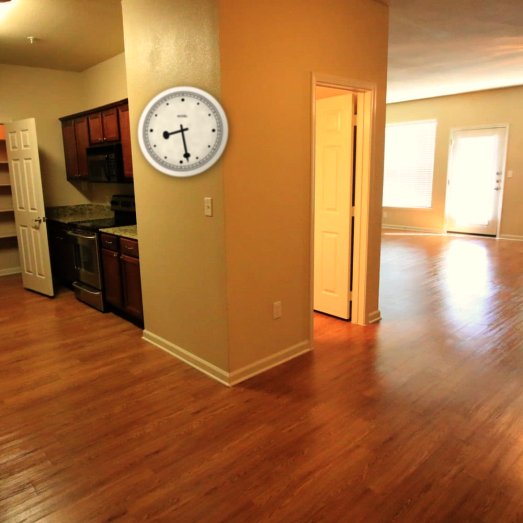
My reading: 8:28
